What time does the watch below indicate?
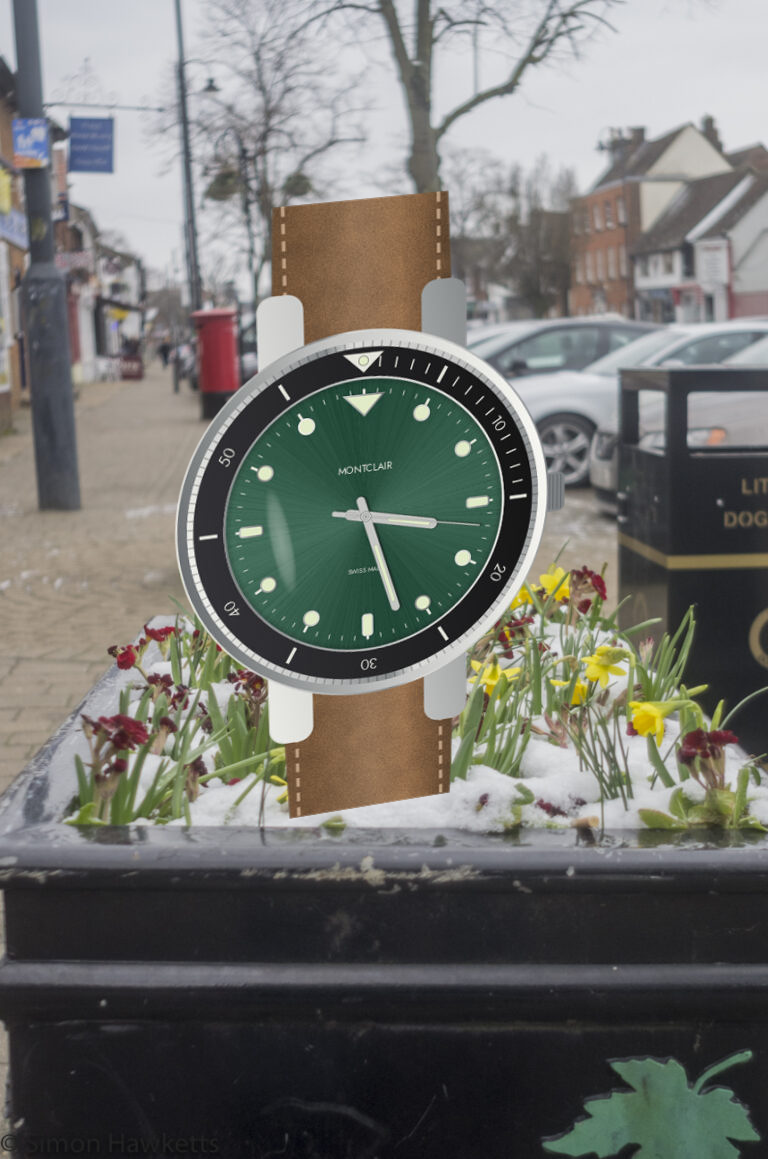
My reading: 3:27:17
